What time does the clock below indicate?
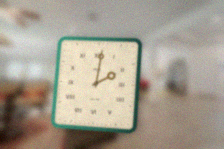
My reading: 2:01
